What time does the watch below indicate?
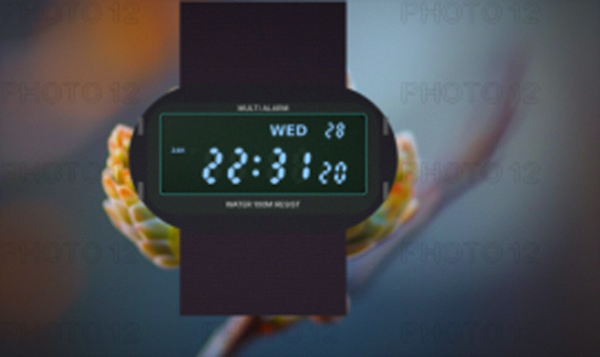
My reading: 22:31:20
